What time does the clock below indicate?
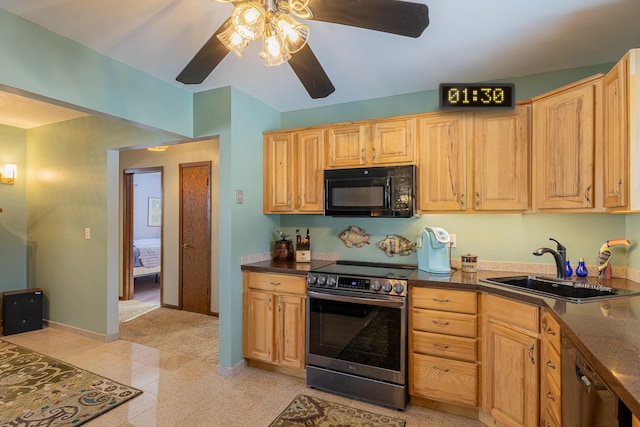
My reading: 1:30
